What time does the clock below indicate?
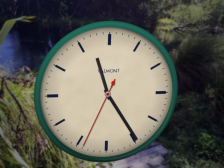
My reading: 11:24:34
